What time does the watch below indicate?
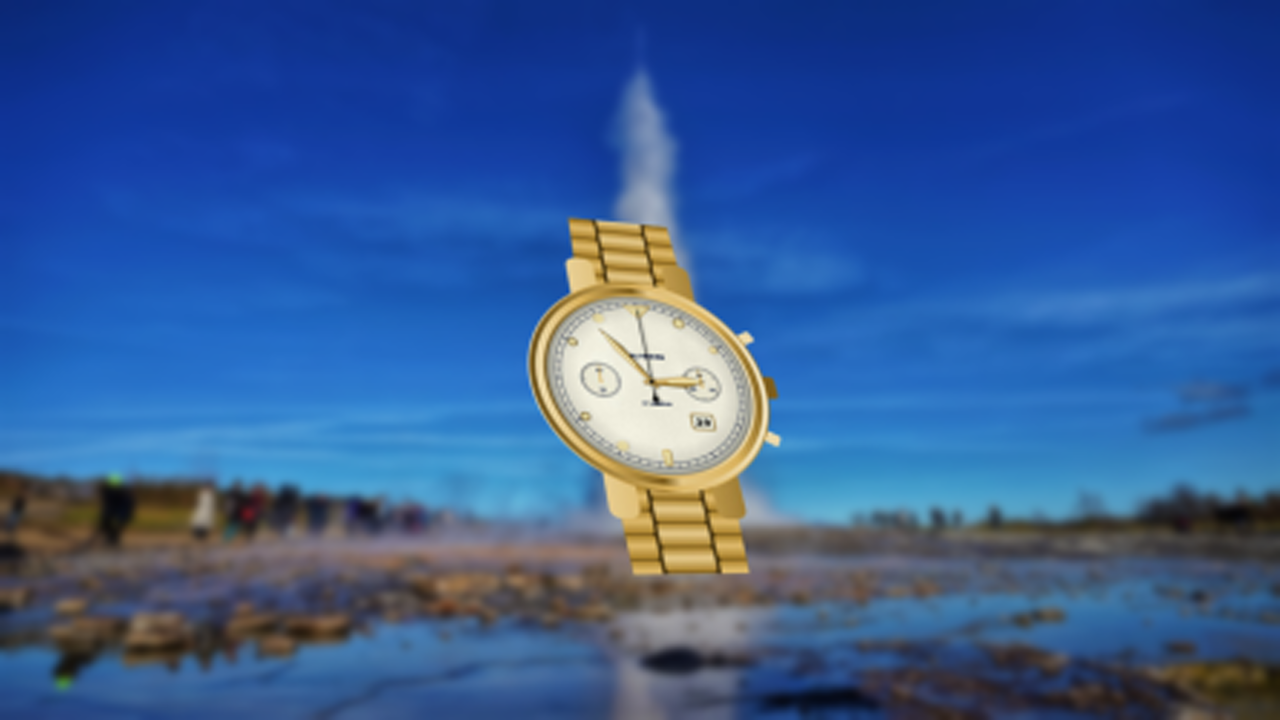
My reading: 2:54
